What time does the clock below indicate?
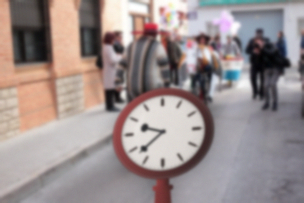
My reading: 9:38
